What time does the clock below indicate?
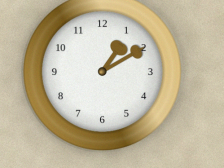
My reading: 1:10
